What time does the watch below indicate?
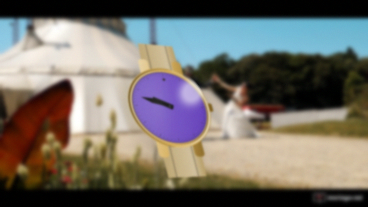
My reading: 9:48
